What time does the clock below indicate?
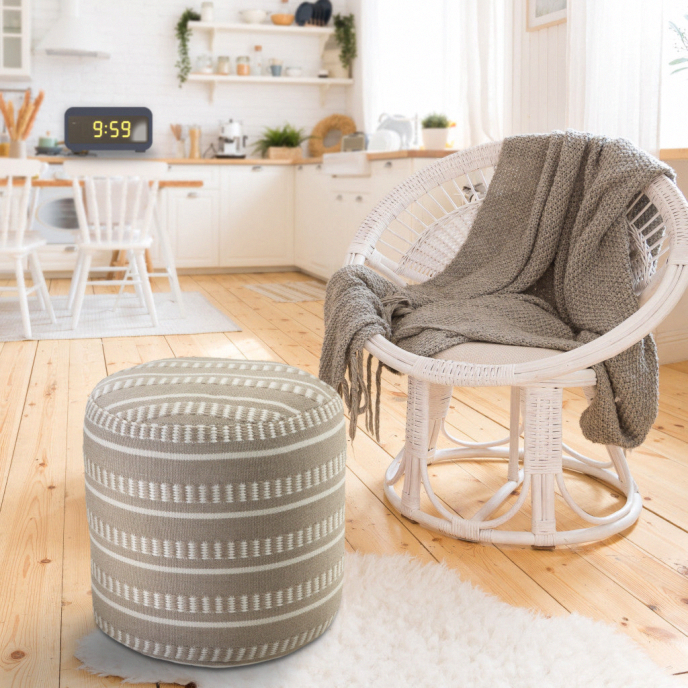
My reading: 9:59
